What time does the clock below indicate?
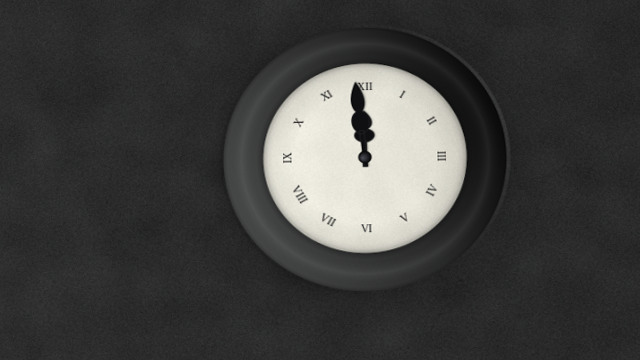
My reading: 11:59
